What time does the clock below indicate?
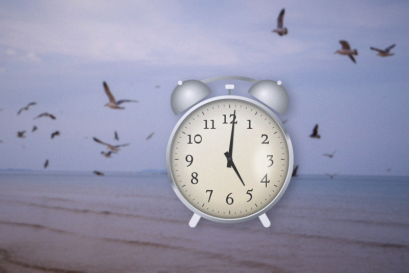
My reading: 5:01
